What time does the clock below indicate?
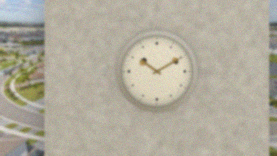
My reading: 10:10
